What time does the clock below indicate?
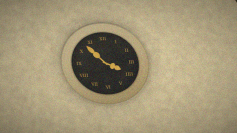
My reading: 3:53
